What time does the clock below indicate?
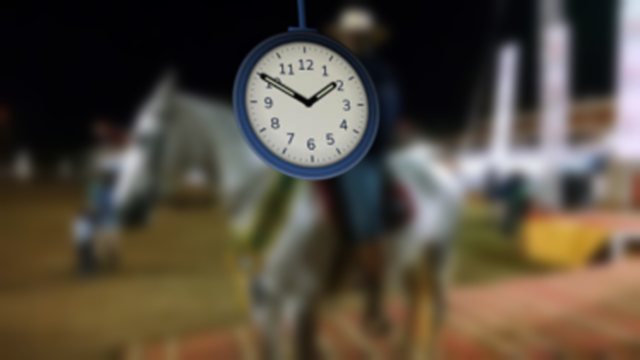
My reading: 1:50
